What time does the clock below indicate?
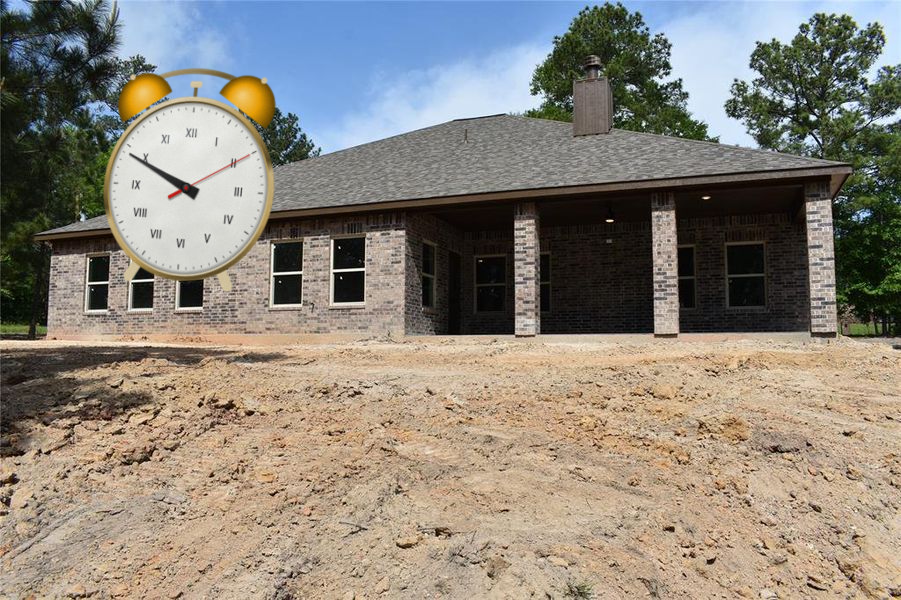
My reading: 9:49:10
